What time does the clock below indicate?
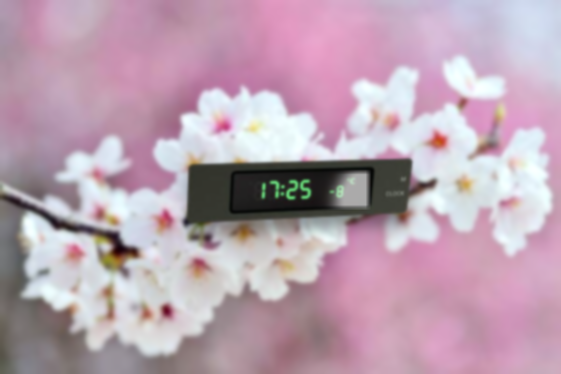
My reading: 17:25
